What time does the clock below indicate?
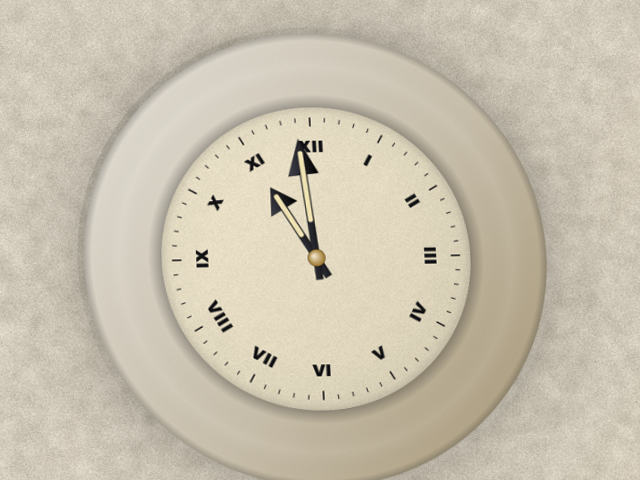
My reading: 10:59
